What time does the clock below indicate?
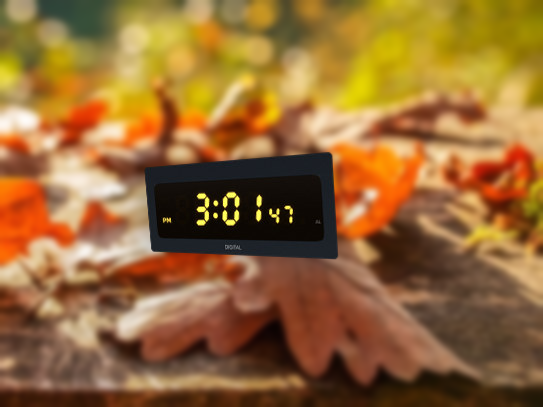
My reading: 3:01:47
